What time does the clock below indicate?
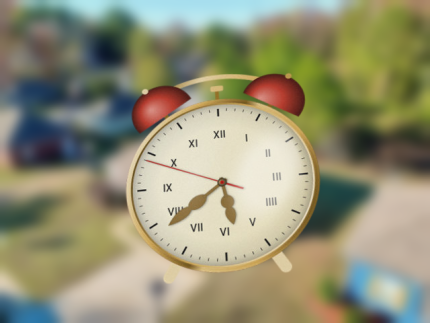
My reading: 5:38:49
